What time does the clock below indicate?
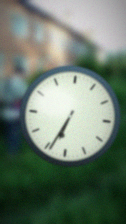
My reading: 6:34
